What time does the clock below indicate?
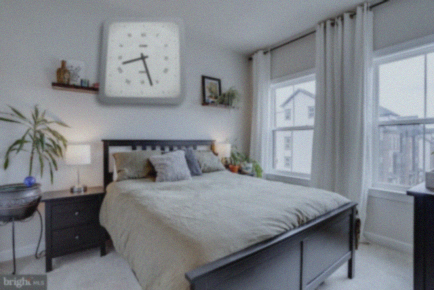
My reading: 8:27
